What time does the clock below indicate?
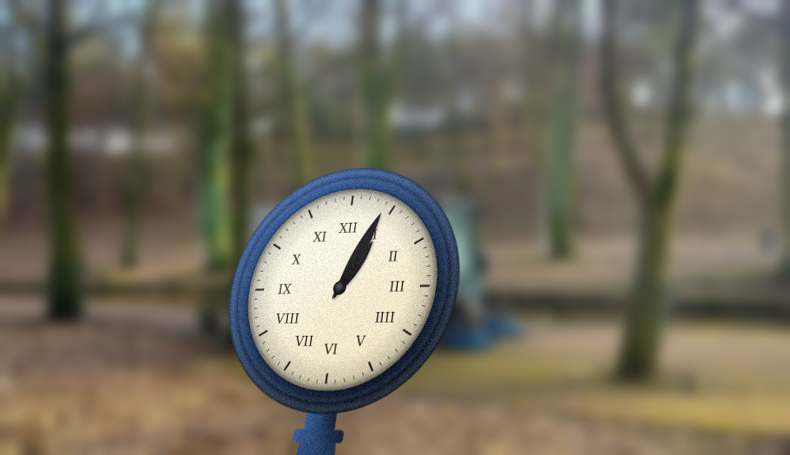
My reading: 1:04
